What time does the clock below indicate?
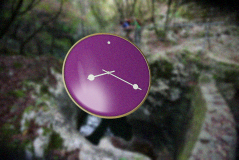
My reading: 8:19
